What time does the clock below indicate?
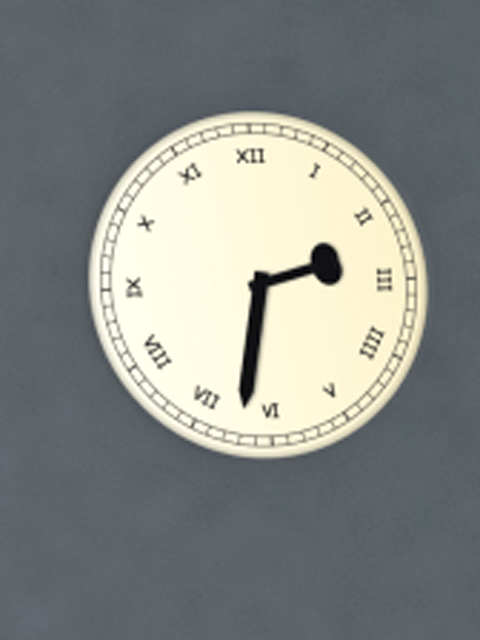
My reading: 2:32
